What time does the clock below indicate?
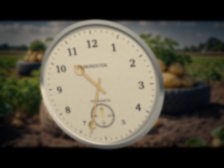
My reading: 10:33
